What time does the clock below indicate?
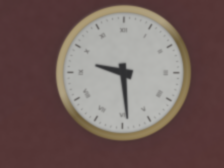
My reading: 9:29
